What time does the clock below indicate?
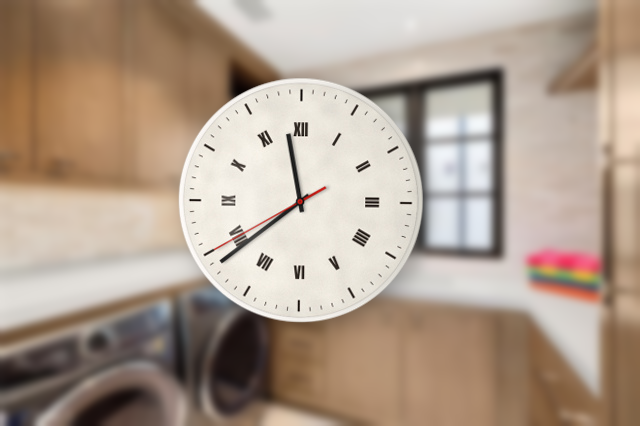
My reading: 11:38:40
